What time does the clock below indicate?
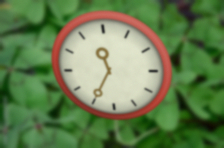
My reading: 11:35
